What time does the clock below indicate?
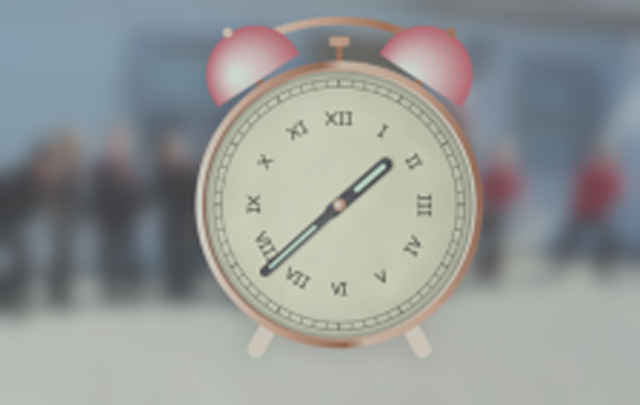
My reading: 1:38
